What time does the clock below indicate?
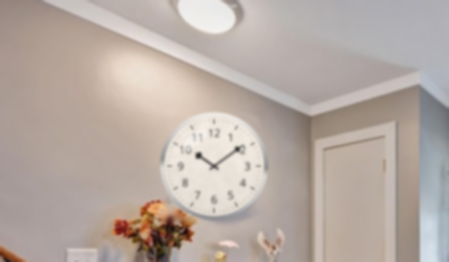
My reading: 10:09
